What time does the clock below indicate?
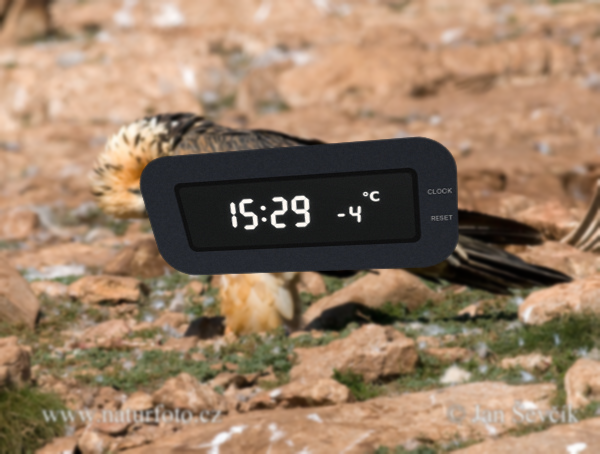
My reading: 15:29
